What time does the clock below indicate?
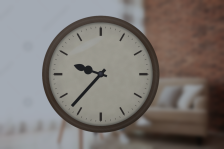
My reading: 9:37
